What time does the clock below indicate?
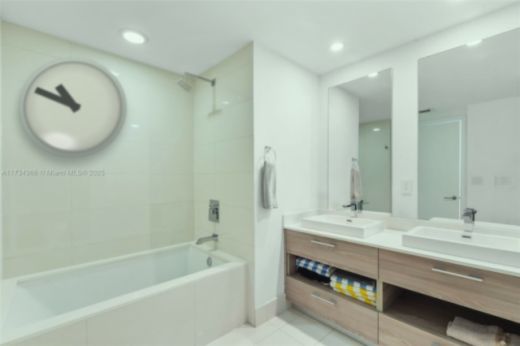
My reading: 10:49
